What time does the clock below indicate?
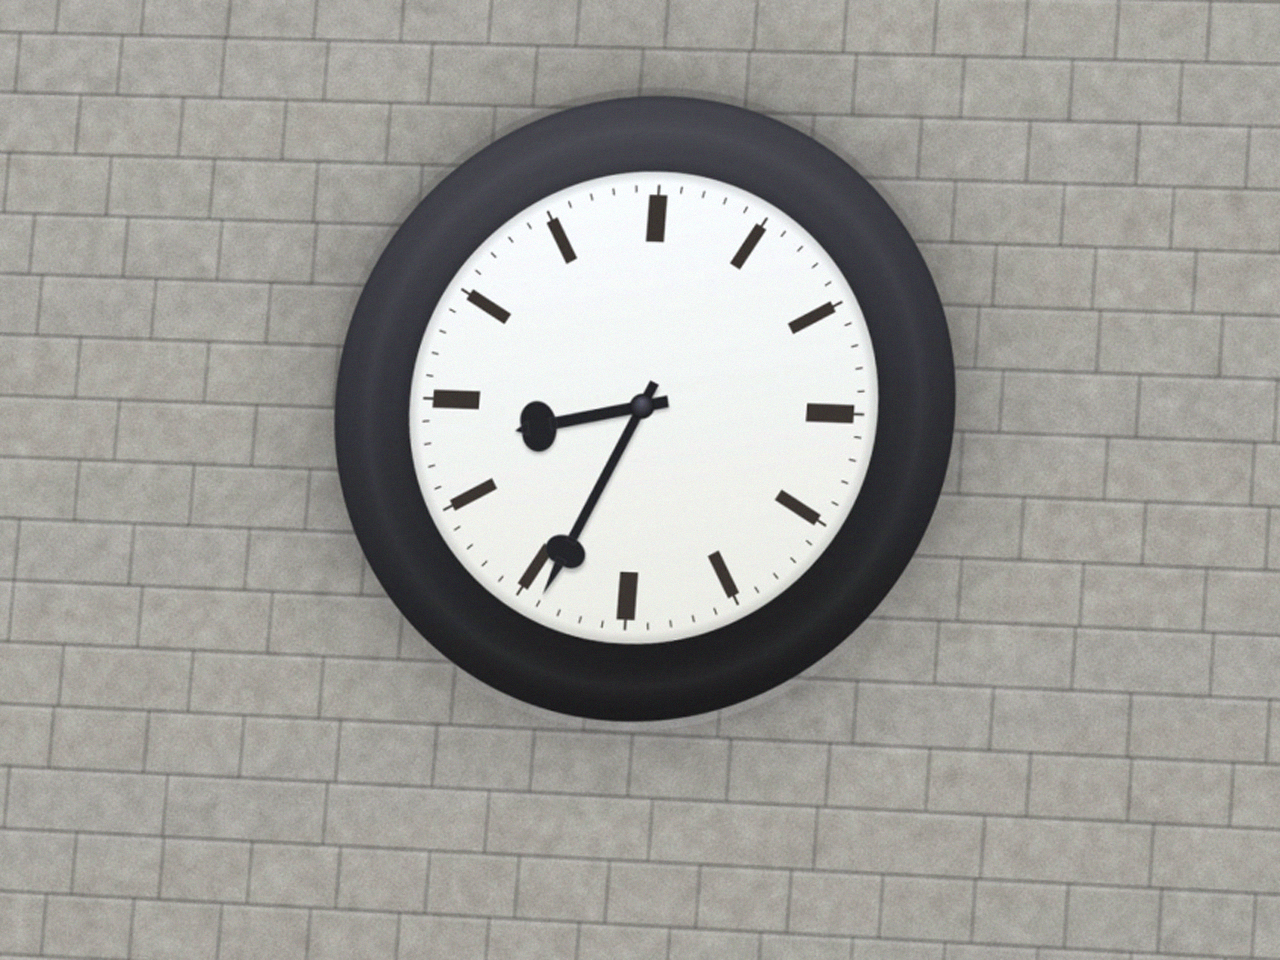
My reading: 8:34
